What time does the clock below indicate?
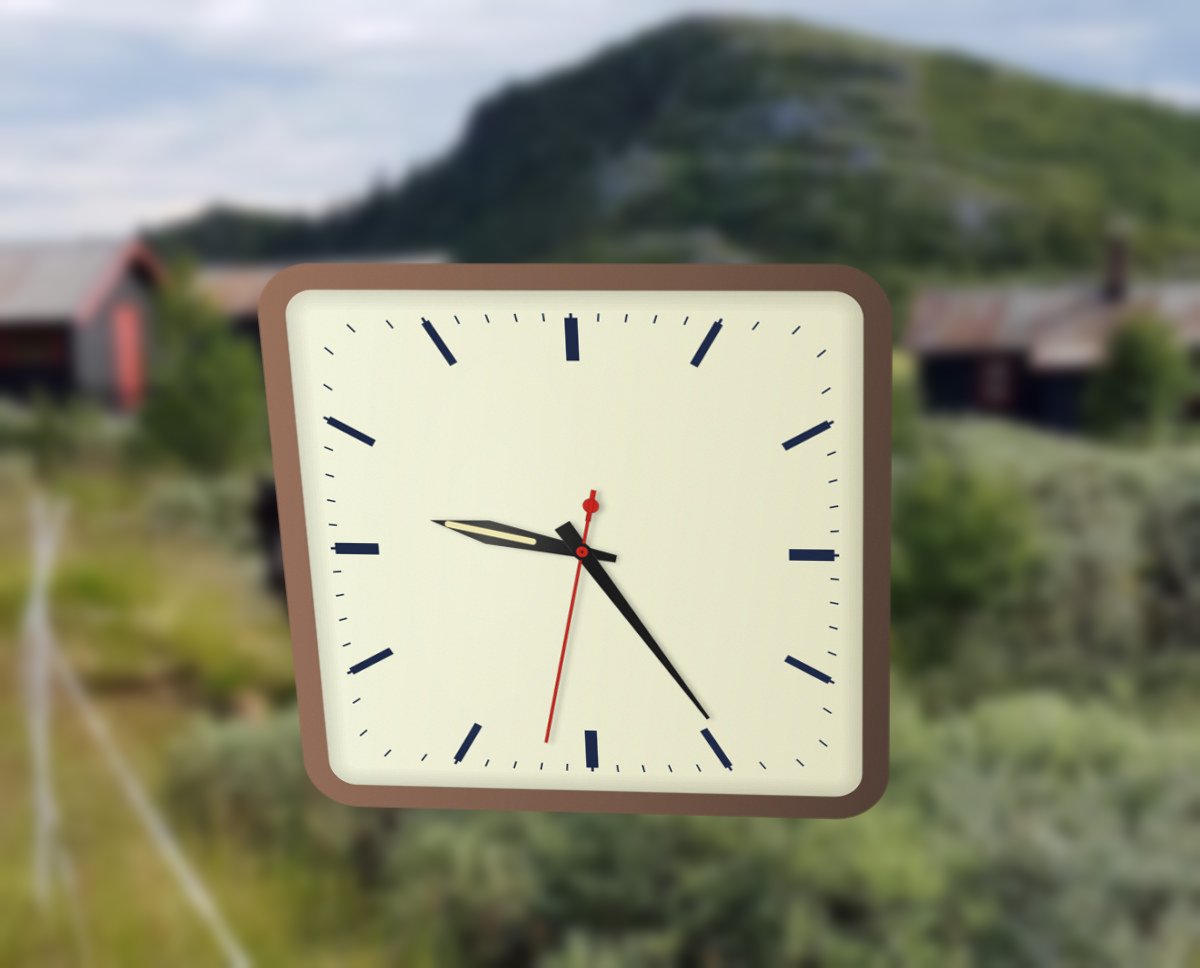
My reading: 9:24:32
